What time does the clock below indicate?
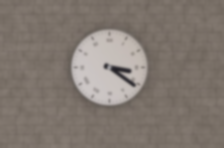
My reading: 3:21
